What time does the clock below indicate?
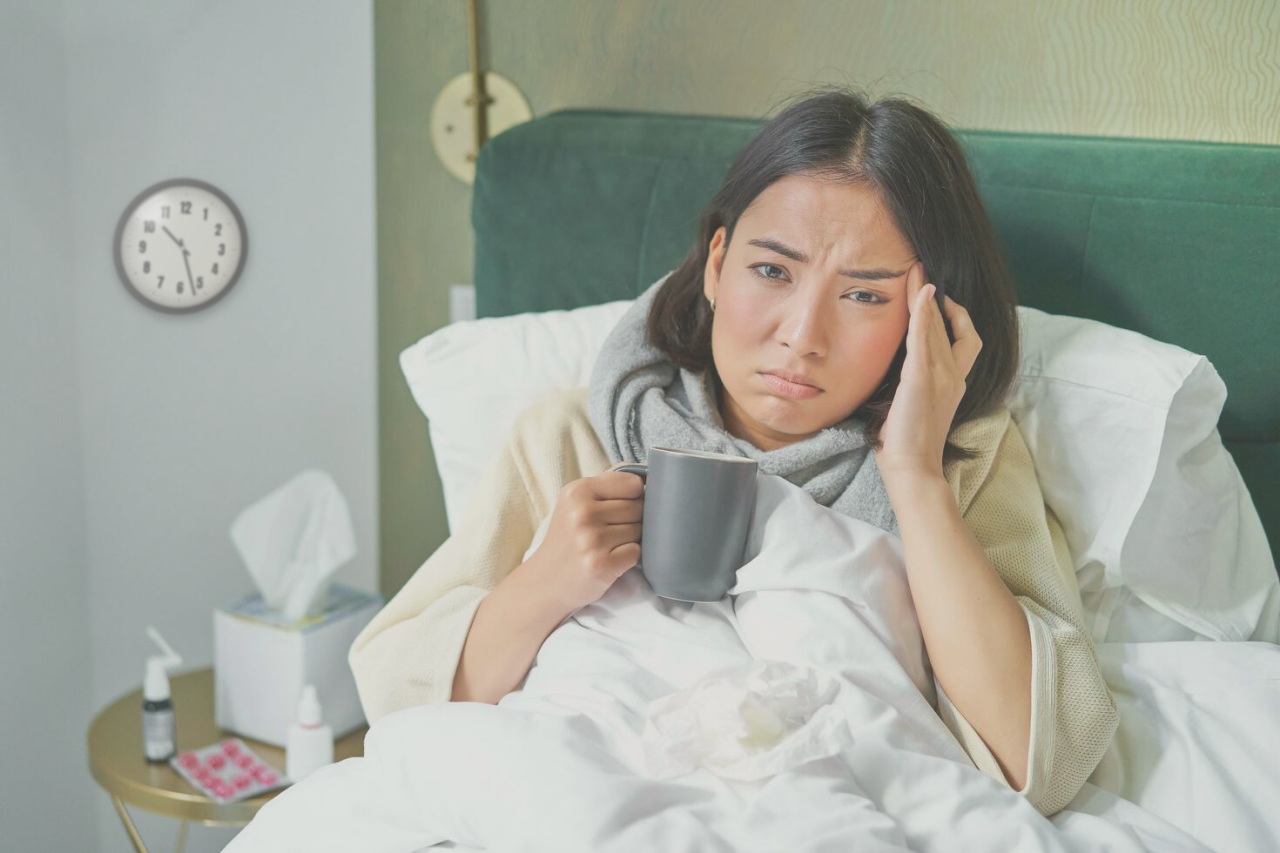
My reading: 10:27
